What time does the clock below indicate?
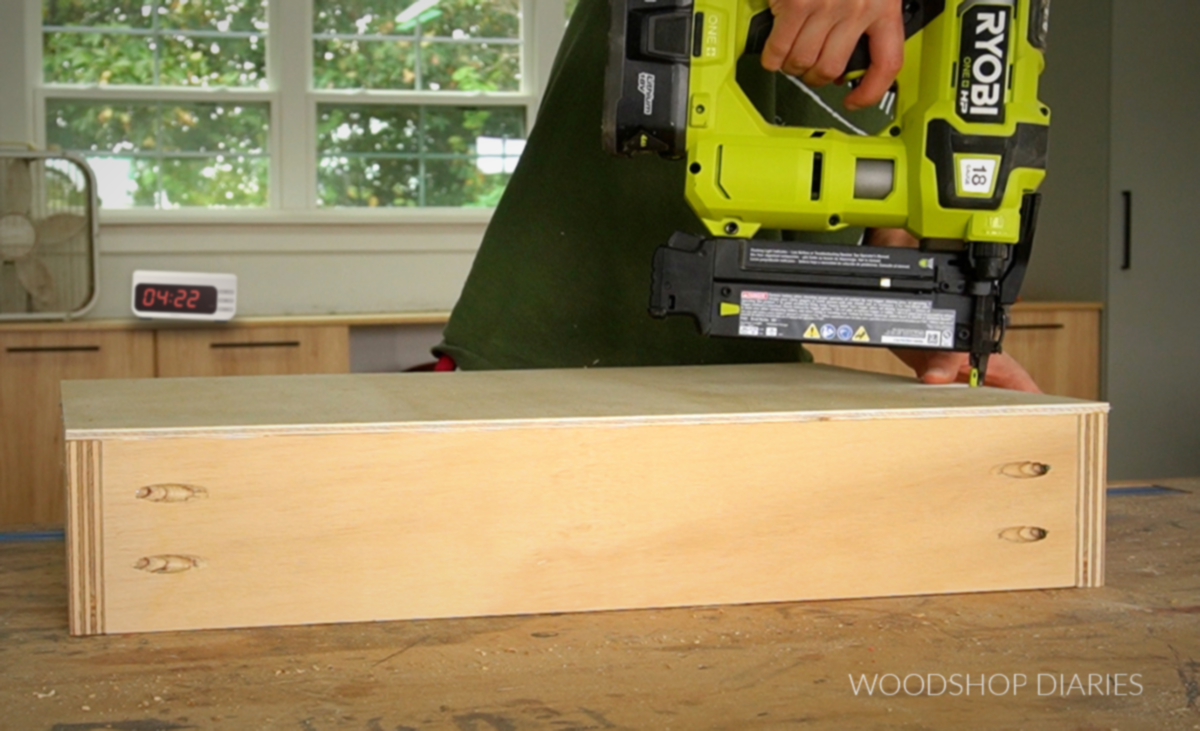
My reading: 4:22
